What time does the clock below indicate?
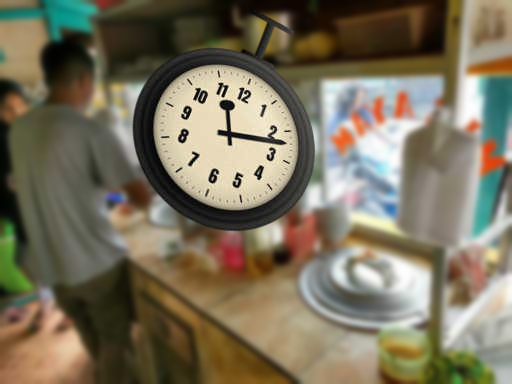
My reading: 11:12
